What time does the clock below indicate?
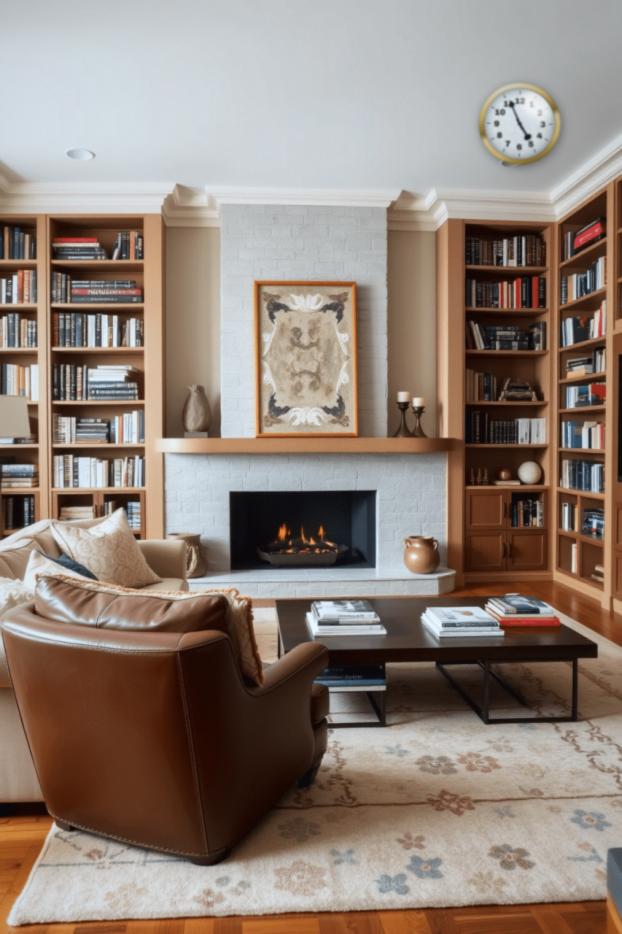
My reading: 4:56
